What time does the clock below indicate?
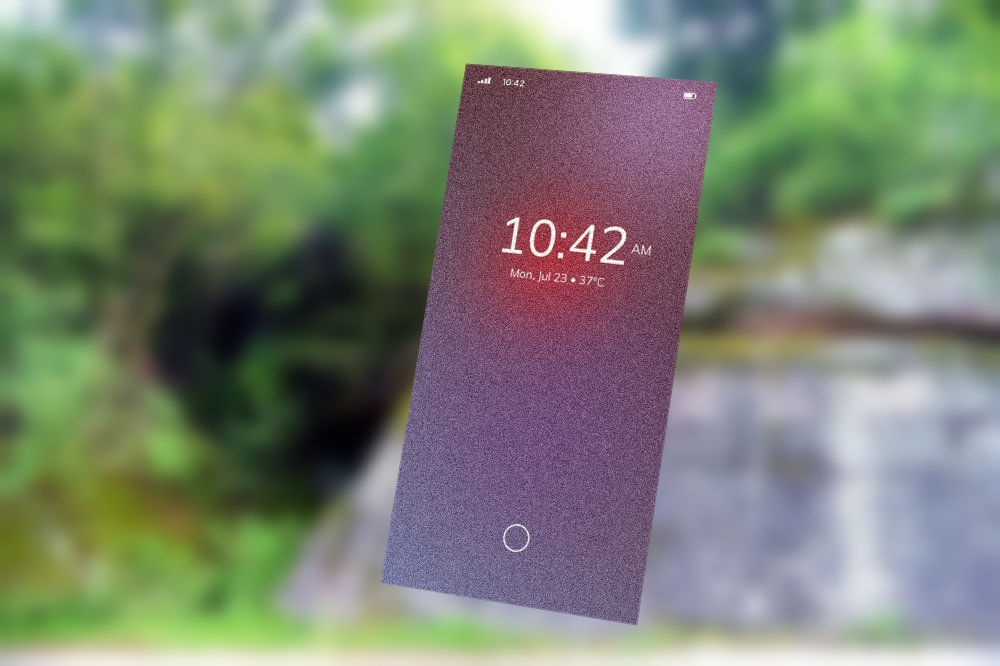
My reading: 10:42
